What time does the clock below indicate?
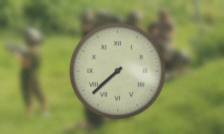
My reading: 7:38
